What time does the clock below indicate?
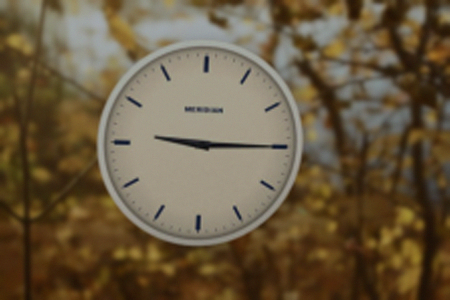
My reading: 9:15
